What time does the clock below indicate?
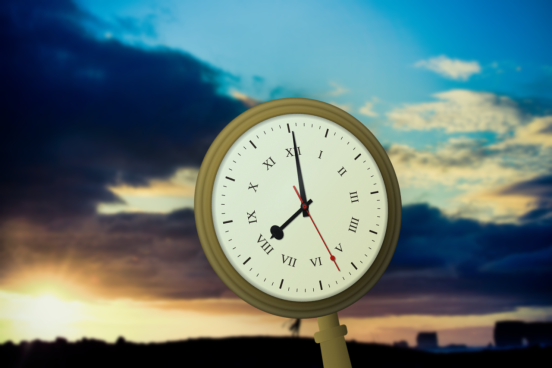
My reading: 8:00:27
